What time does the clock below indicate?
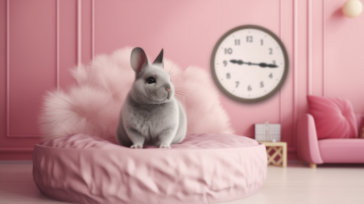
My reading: 9:16
